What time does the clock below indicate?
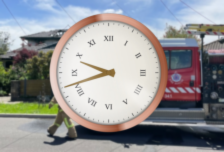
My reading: 9:42
